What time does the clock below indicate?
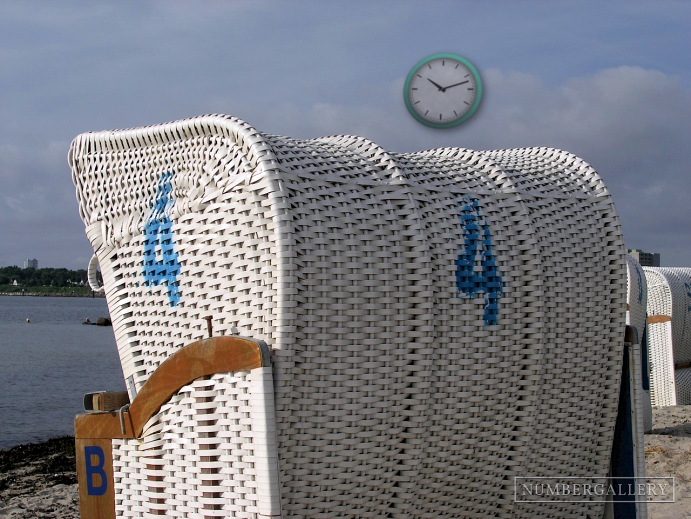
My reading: 10:12
